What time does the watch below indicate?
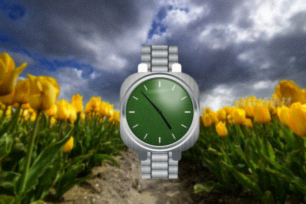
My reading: 4:53
